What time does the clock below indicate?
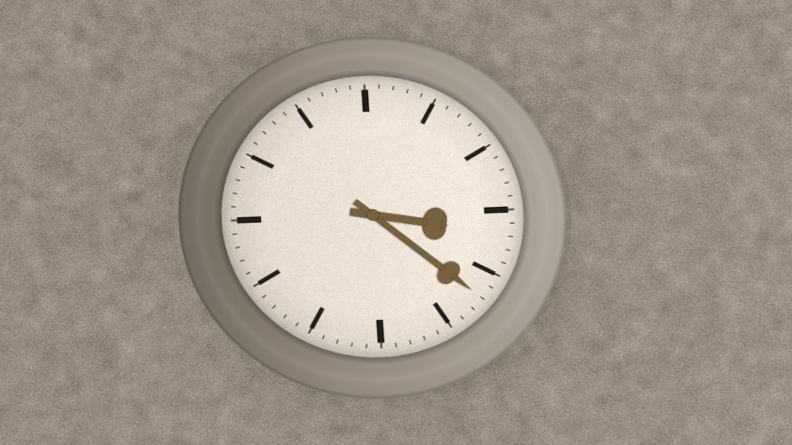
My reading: 3:22
